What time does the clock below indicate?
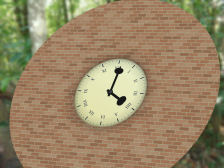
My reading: 4:01
